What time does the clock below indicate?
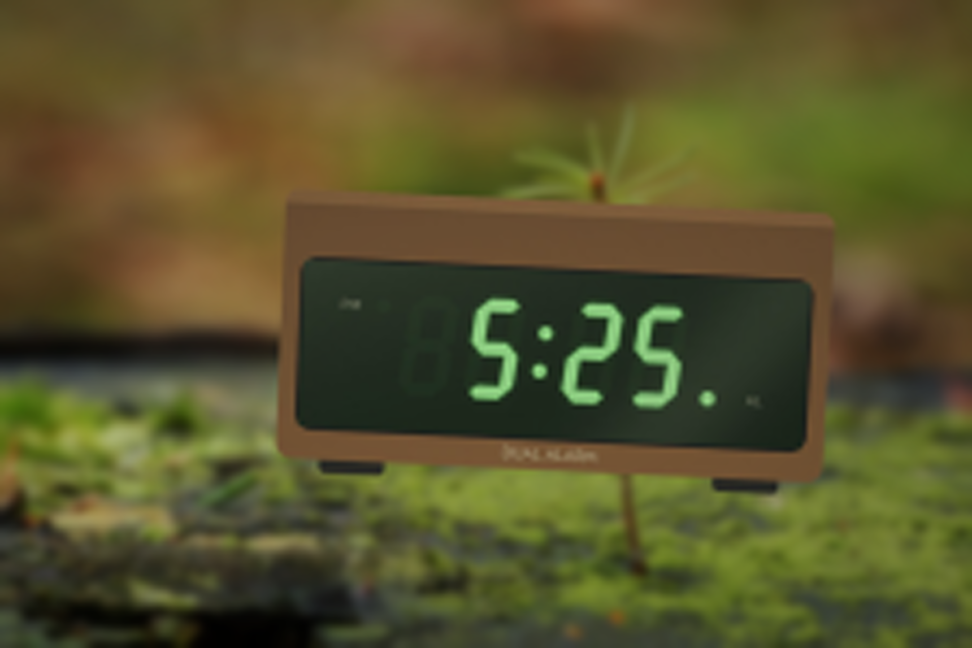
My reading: 5:25
